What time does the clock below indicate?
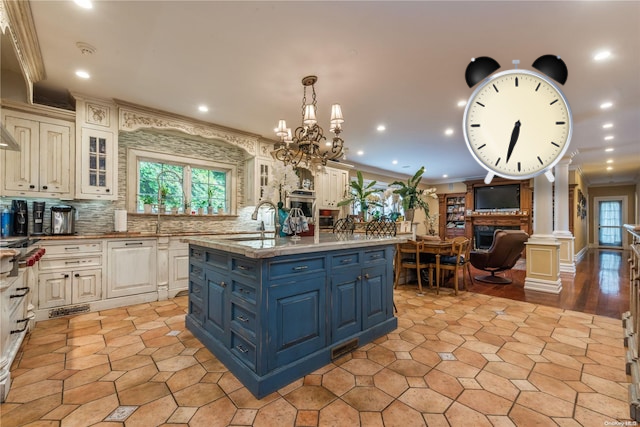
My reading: 6:33
